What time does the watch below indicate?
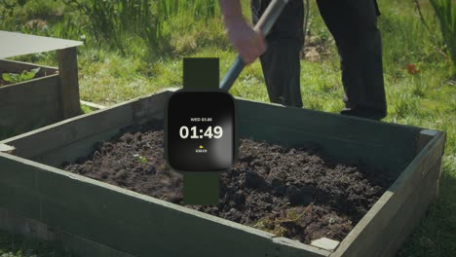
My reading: 1:49
